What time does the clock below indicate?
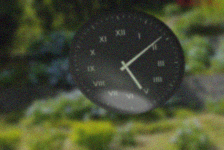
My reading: 5:09
